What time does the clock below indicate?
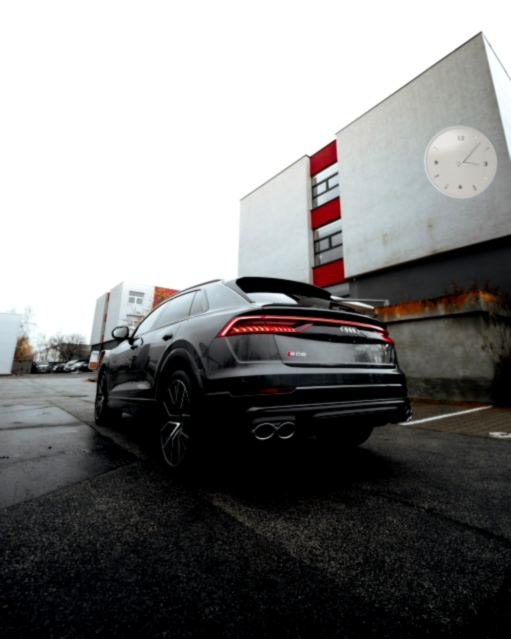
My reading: 3:07
